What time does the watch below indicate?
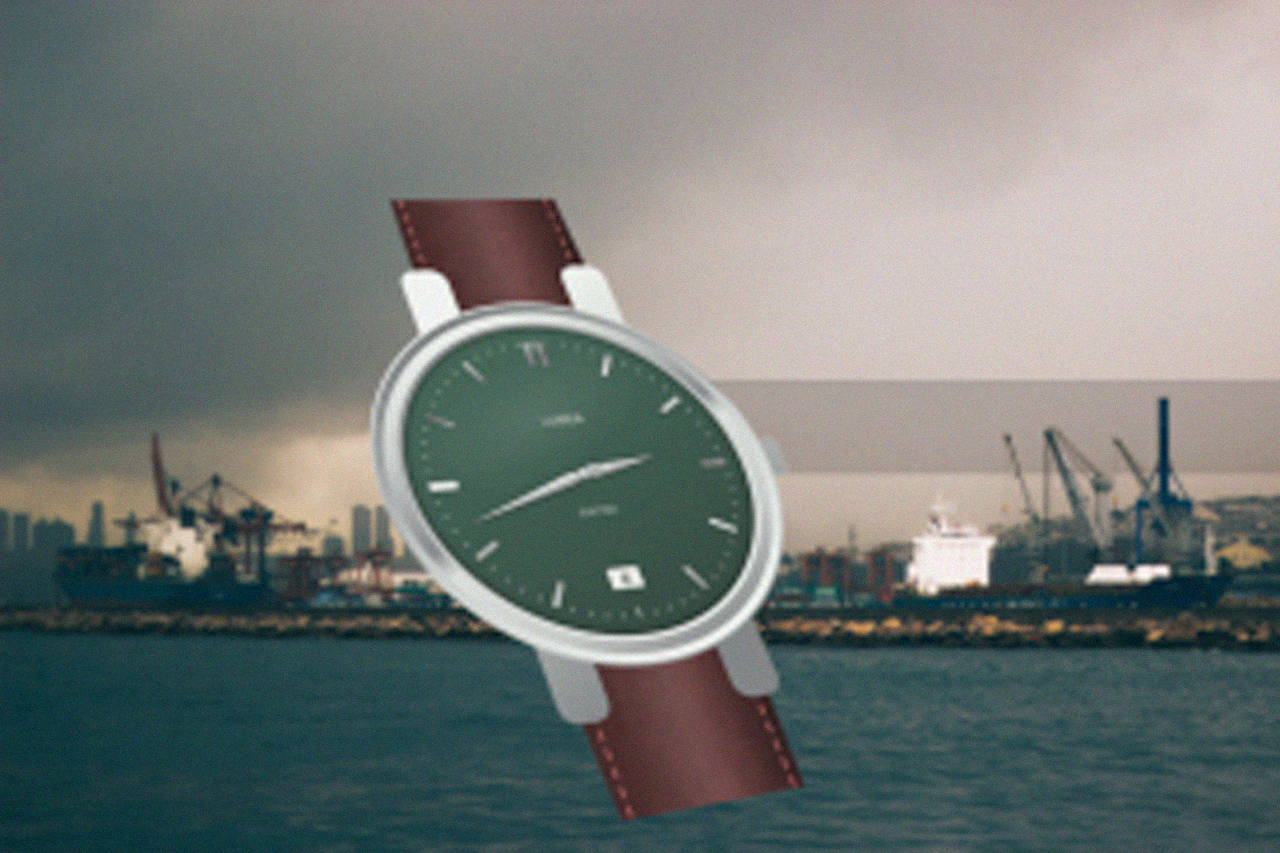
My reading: 2:42
